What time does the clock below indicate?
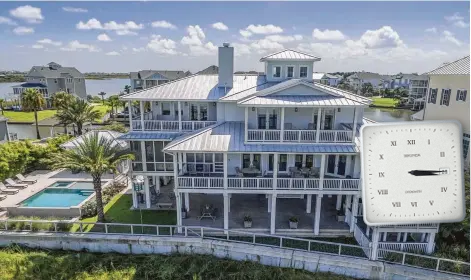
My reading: 3:15
